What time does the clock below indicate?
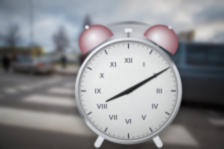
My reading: 8:10
